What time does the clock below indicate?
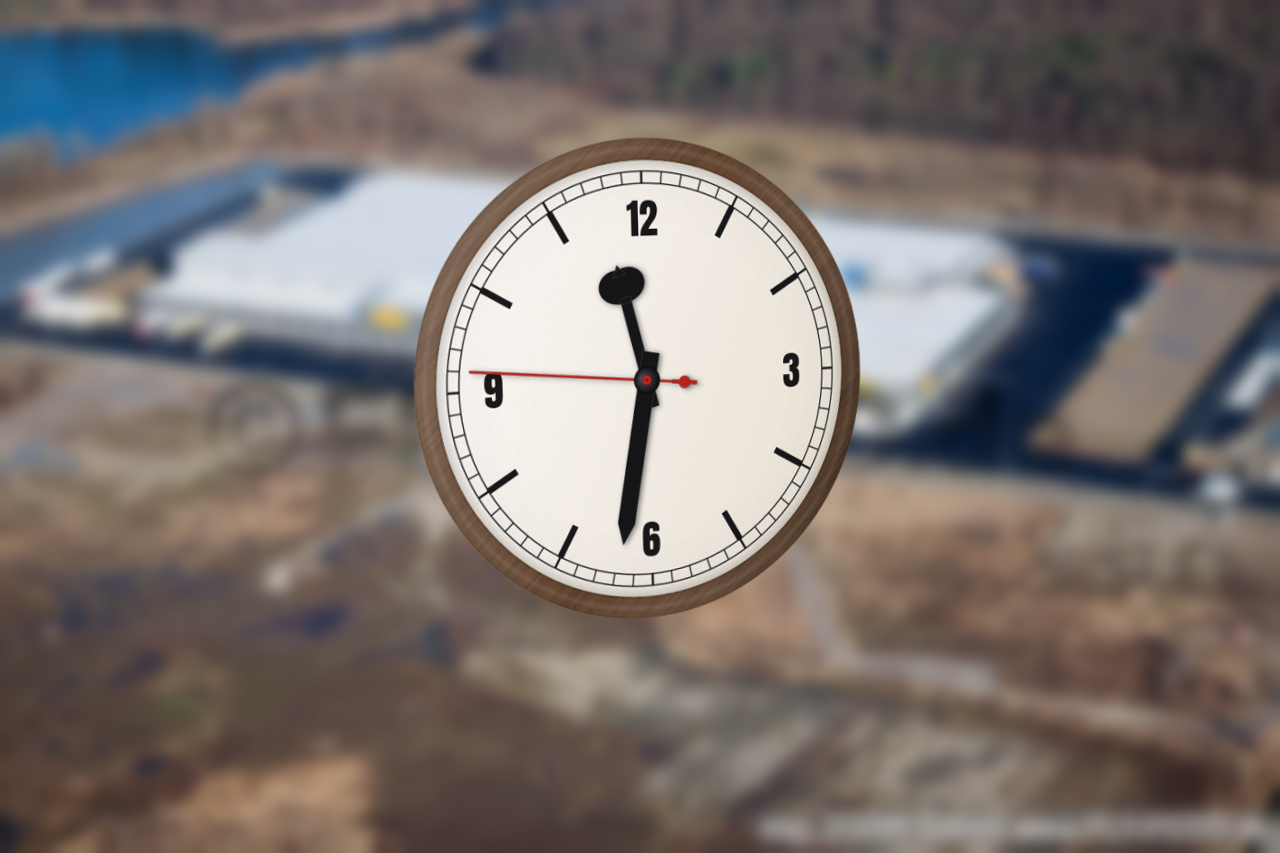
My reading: 11:31:46
